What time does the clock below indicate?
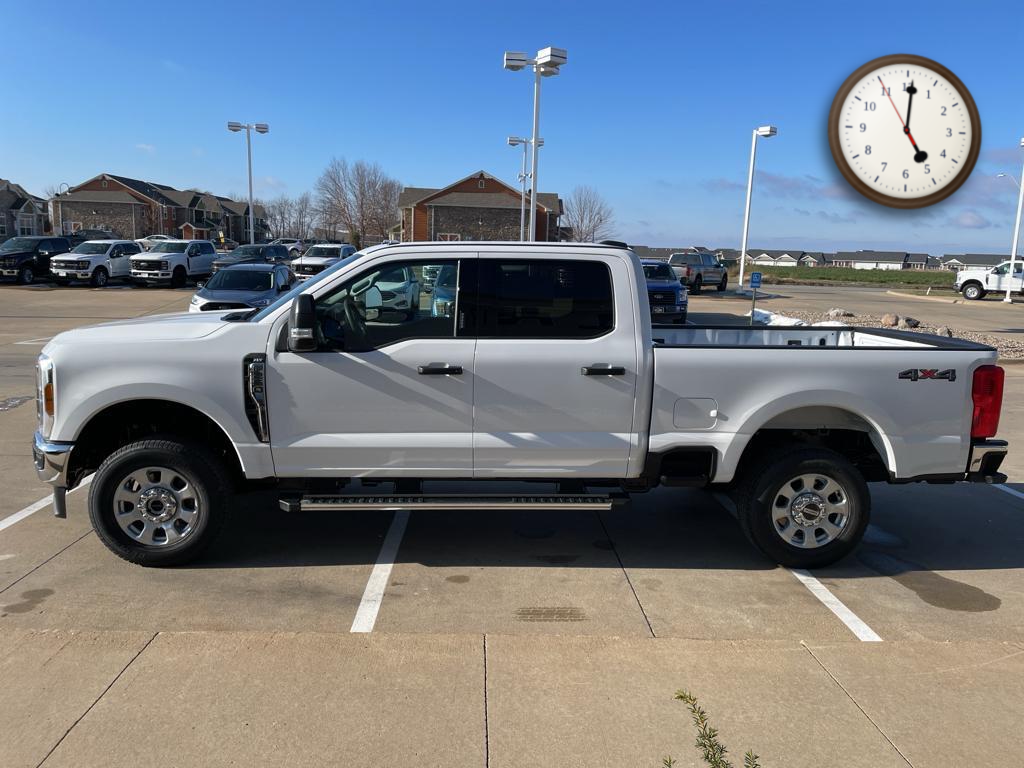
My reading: 5:00:55
